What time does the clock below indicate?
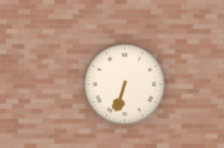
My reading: 6:33
